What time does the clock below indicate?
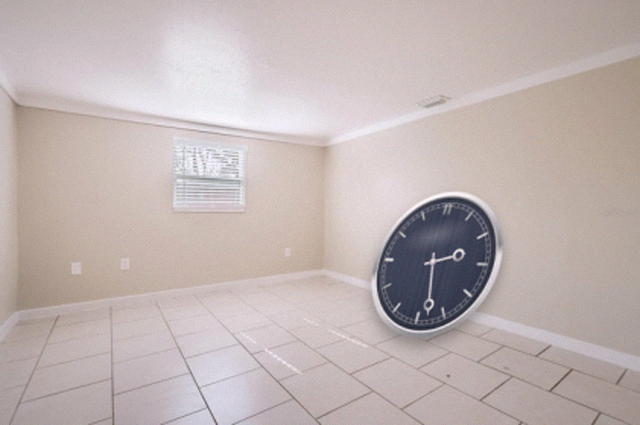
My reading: 2:28
